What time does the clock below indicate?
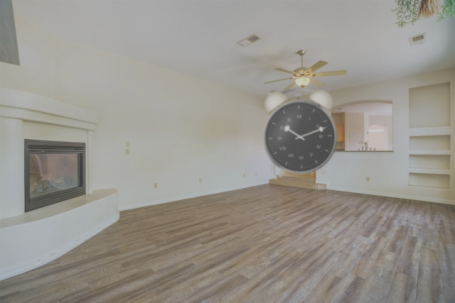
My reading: 10:12
